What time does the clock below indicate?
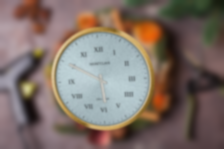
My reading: 5:50
